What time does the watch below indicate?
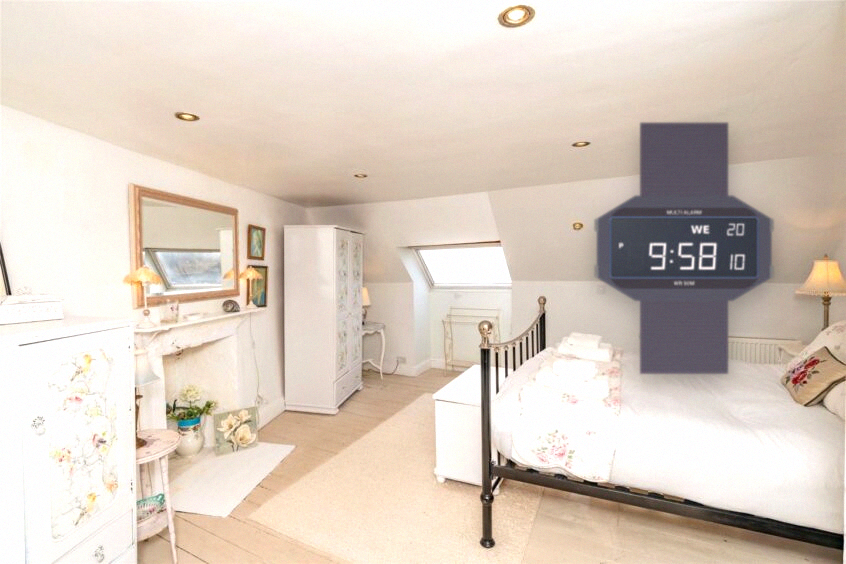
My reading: 9:58:10
